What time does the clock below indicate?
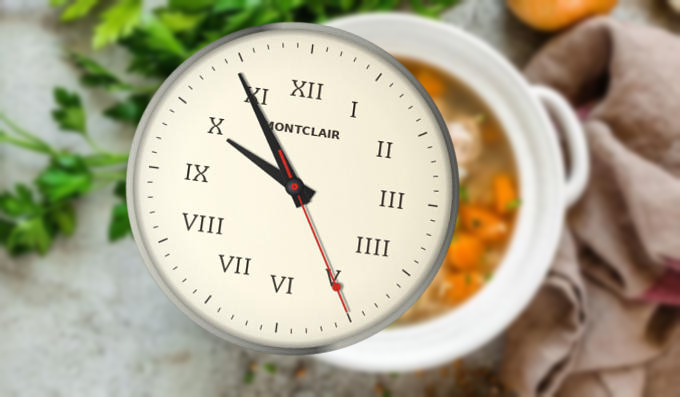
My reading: 9:54:25
